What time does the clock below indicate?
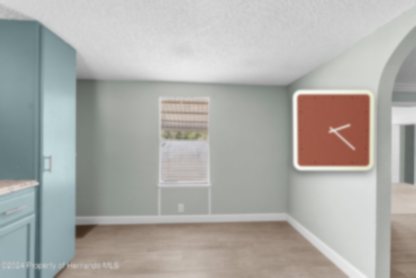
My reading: 2:22
